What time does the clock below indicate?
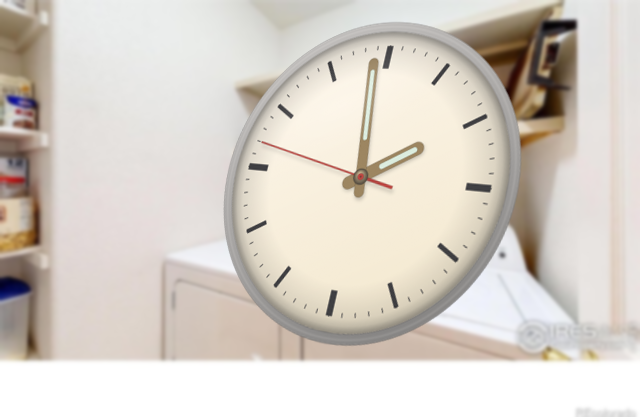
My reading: 1:58:47
